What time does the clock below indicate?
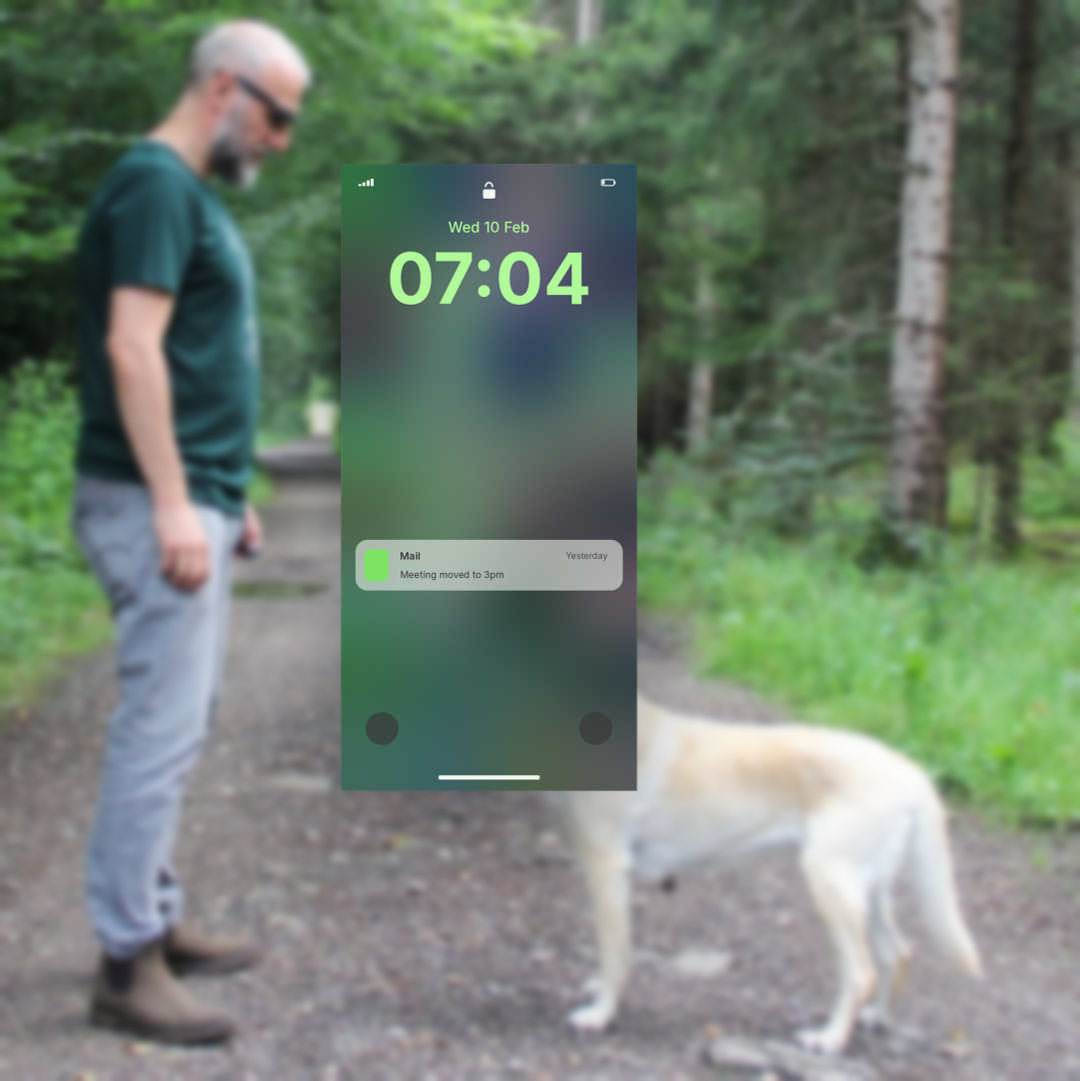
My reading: 7:04
